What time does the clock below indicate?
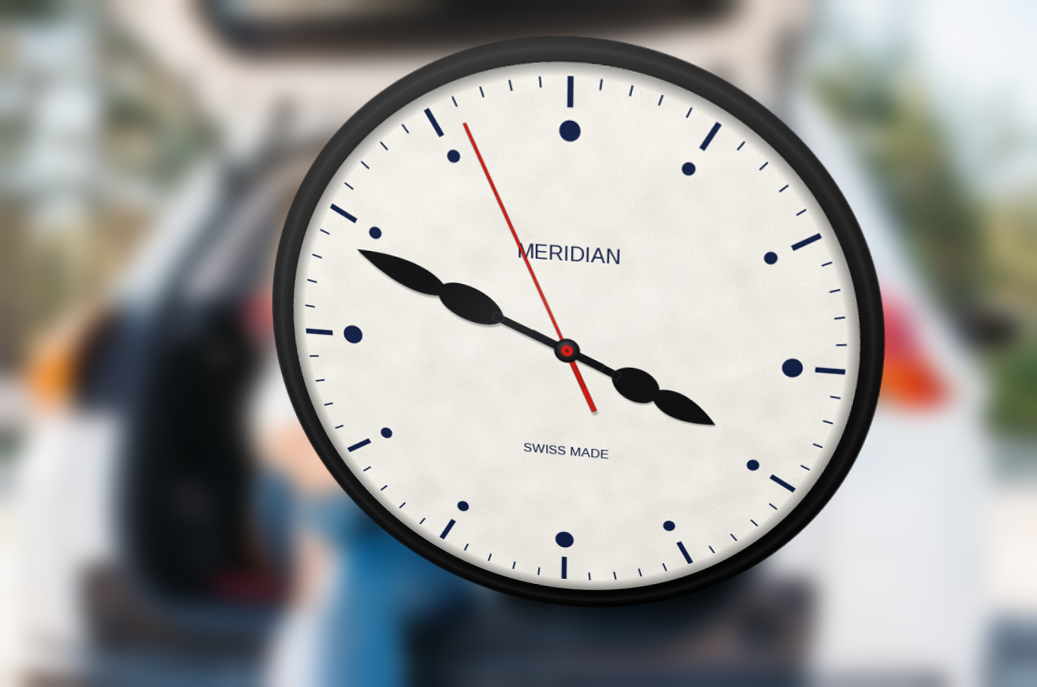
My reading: 3:48:56
